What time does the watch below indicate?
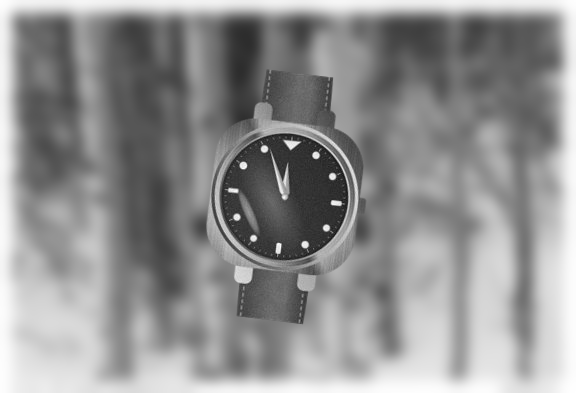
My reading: 11:56
